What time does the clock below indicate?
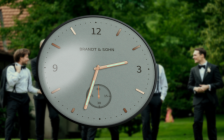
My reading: 2:33
